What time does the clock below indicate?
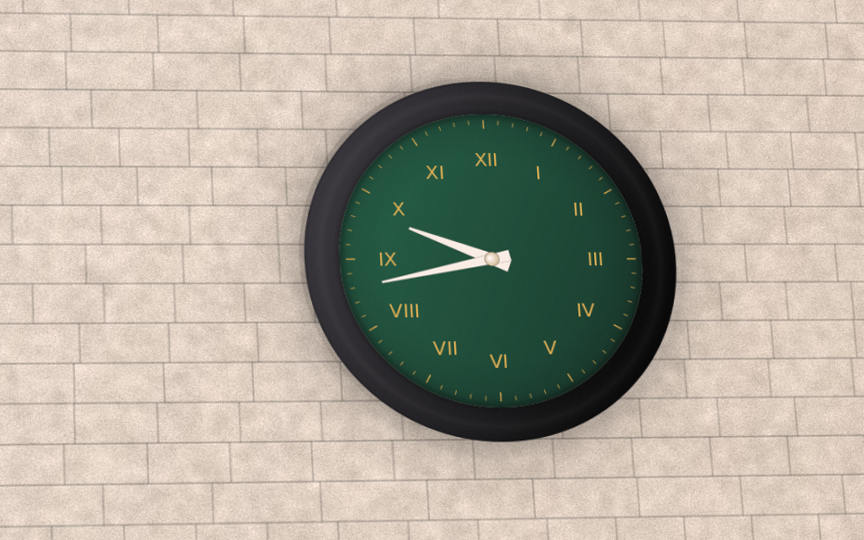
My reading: 9:43
